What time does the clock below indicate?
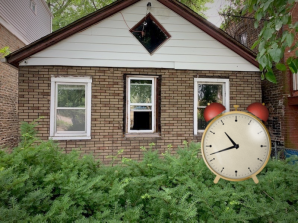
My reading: 10:42
